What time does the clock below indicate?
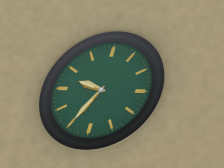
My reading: 9:35
